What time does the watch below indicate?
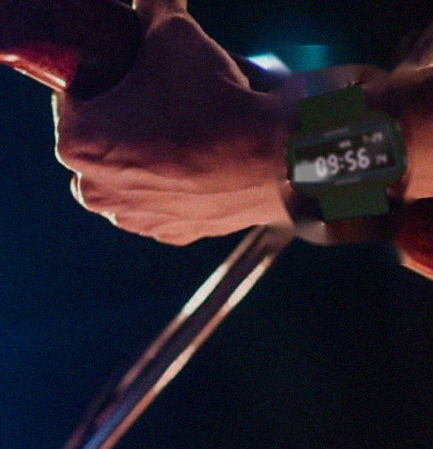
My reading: 9:56
